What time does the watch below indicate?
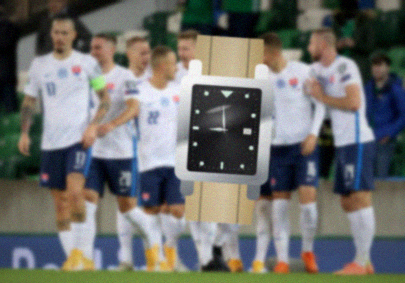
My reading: 8:59
